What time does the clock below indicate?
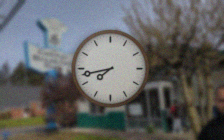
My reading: 7:43
